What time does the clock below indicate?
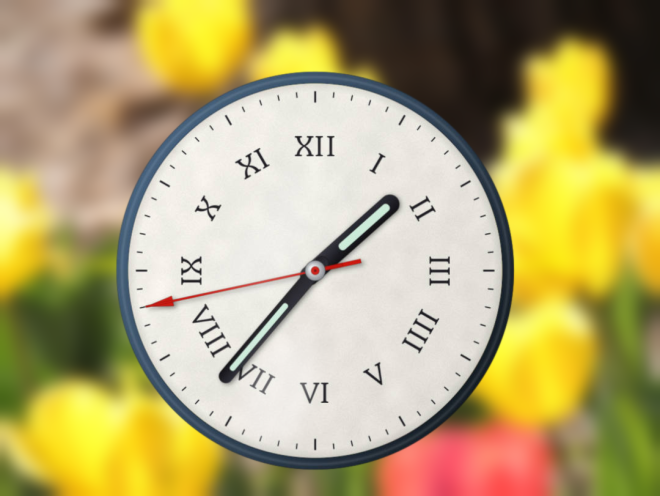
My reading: 1:36:43
